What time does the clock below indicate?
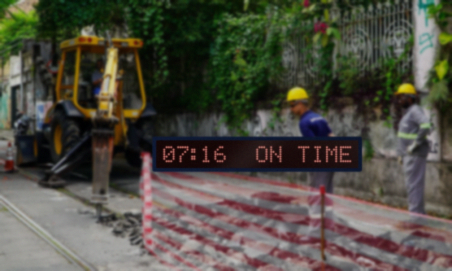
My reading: 7:16
